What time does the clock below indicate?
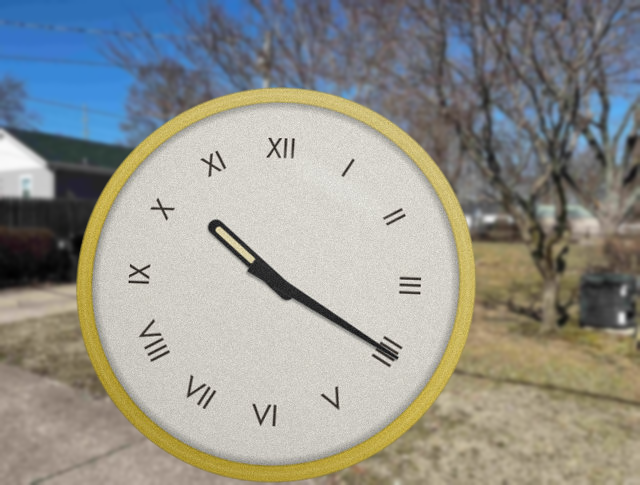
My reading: 10:20
